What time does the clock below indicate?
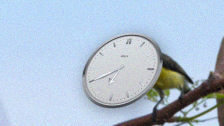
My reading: 6:40
